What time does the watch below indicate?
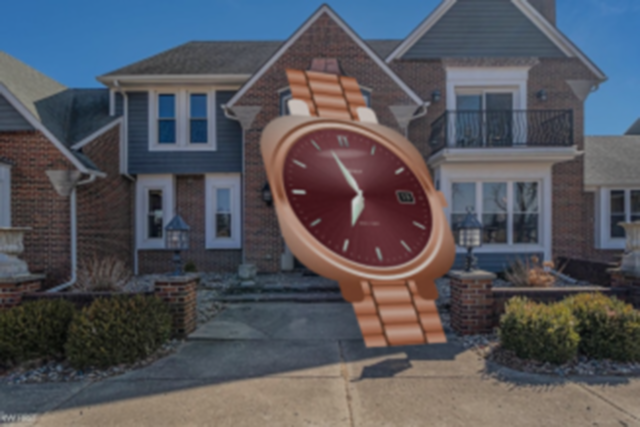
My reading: 6:57
